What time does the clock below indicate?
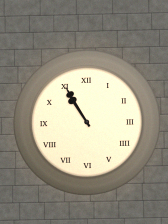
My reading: 10:55
